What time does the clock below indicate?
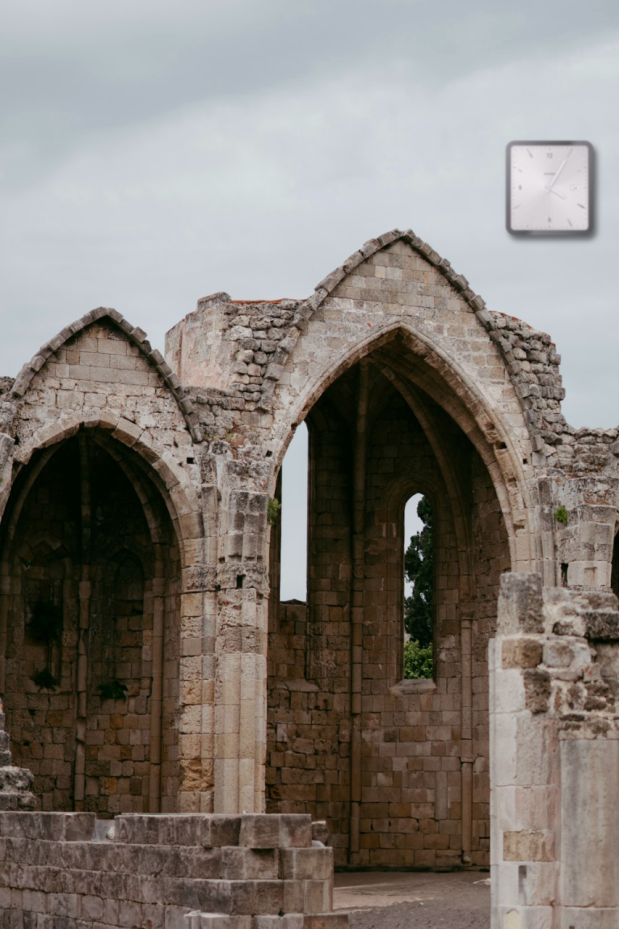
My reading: 4:05
